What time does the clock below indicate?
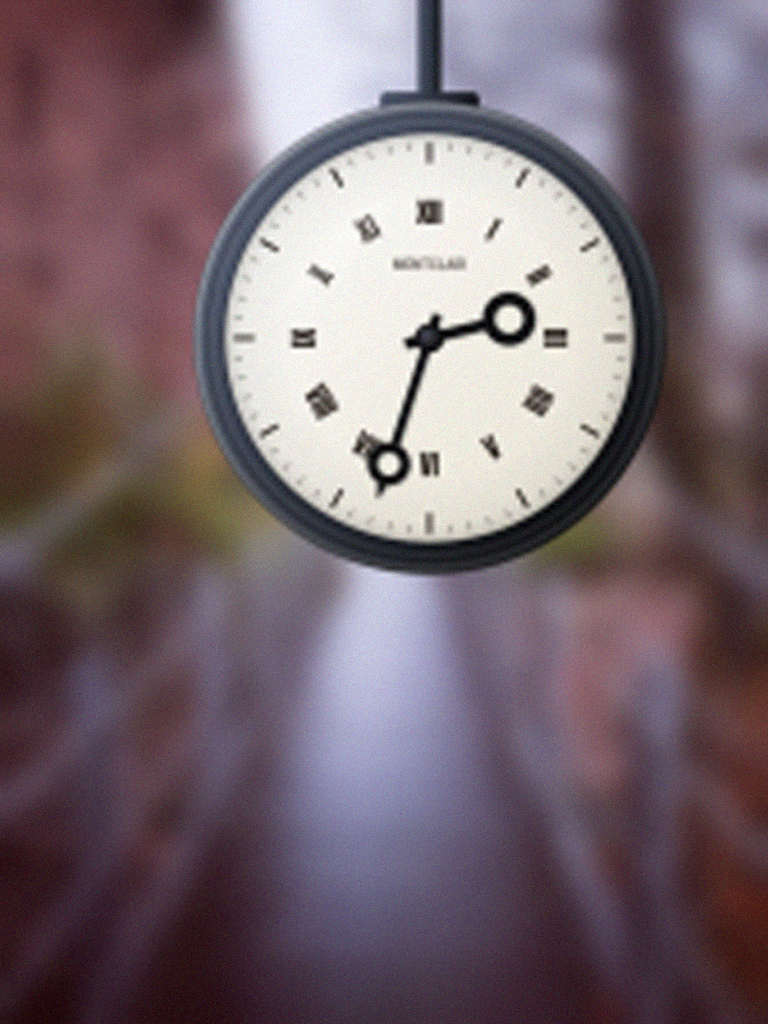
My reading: 2:33
